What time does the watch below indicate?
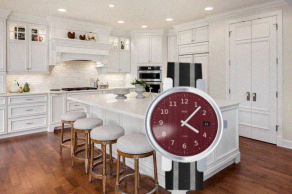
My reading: 4:07
